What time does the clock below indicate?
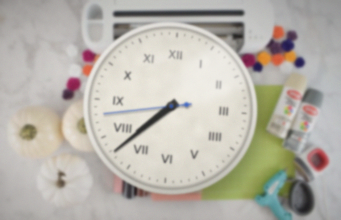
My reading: 7:37:43
